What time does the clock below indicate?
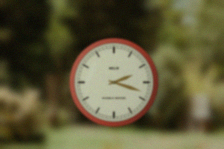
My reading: 2:18
